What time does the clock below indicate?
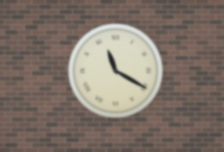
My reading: 11:20
